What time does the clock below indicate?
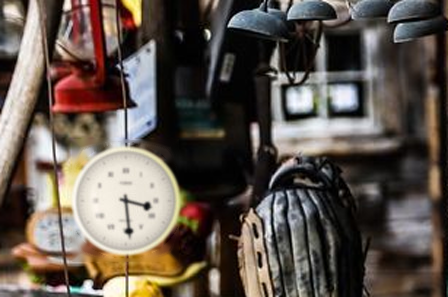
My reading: 3:29
